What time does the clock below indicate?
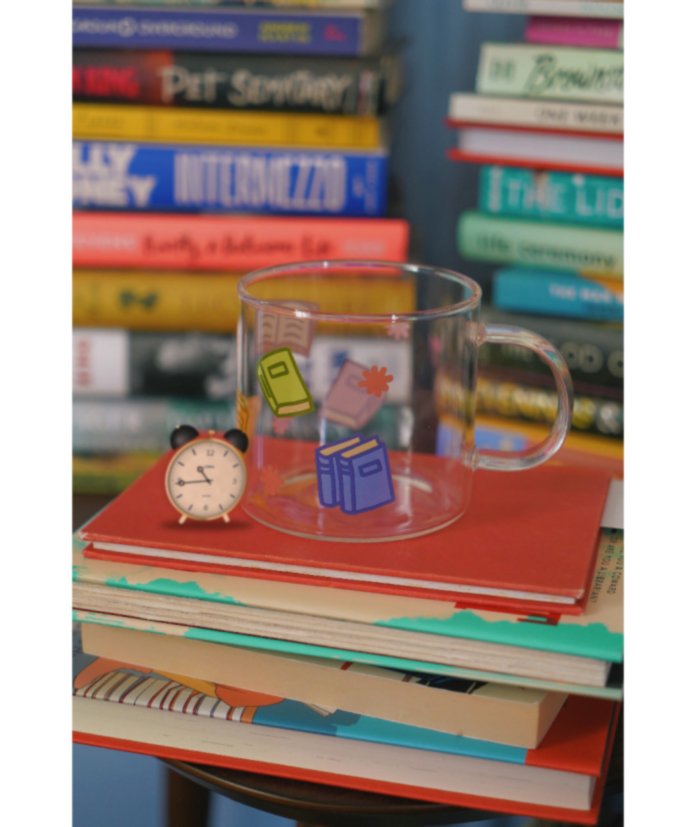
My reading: 10:44
